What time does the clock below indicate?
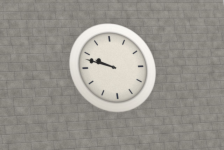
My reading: 9:48
